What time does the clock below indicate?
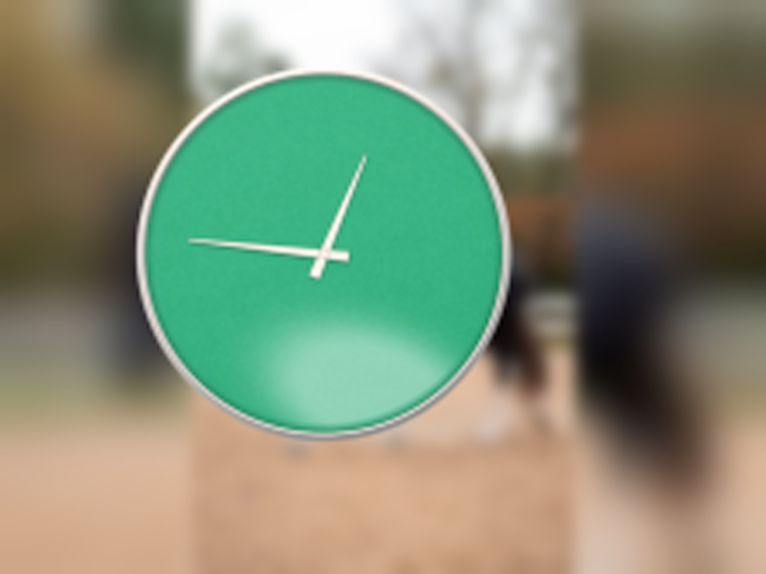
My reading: 12:46
